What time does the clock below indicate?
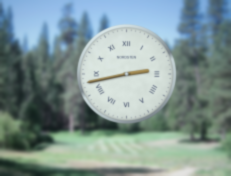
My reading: 2:43
